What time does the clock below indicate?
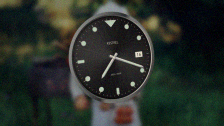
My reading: 7:19
